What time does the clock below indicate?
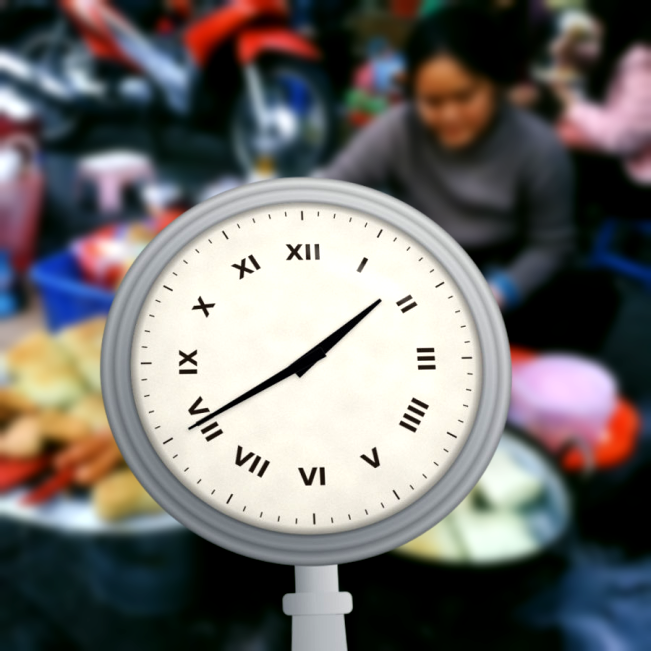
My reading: 1:40
